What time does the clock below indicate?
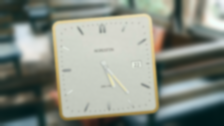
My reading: 5:24
